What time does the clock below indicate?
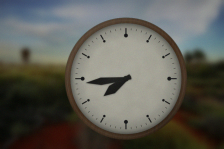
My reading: 7:44
